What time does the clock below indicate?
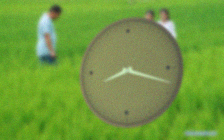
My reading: 8:18
